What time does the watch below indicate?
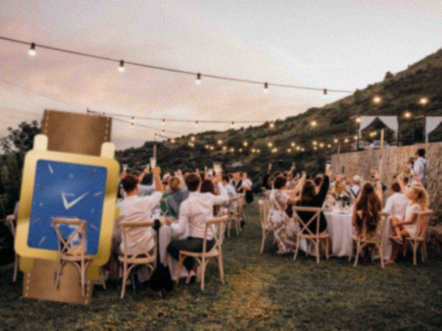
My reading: 11:08
